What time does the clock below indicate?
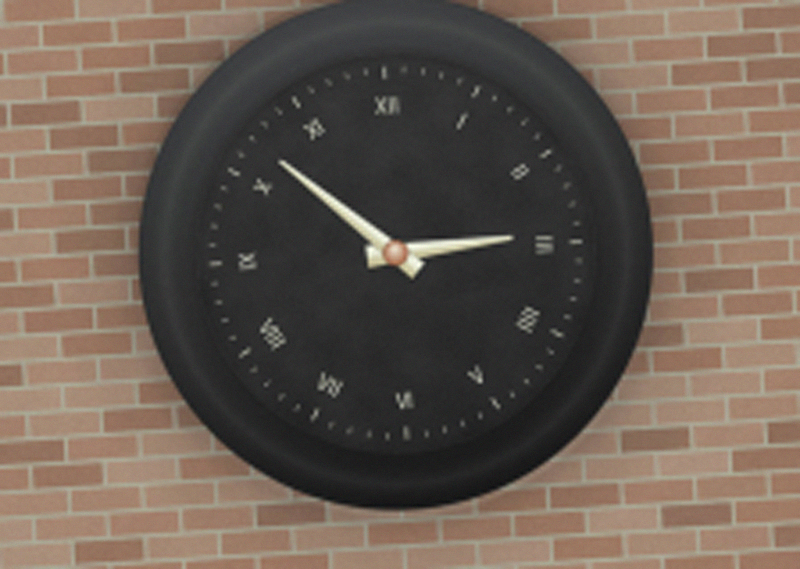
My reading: 2:52
